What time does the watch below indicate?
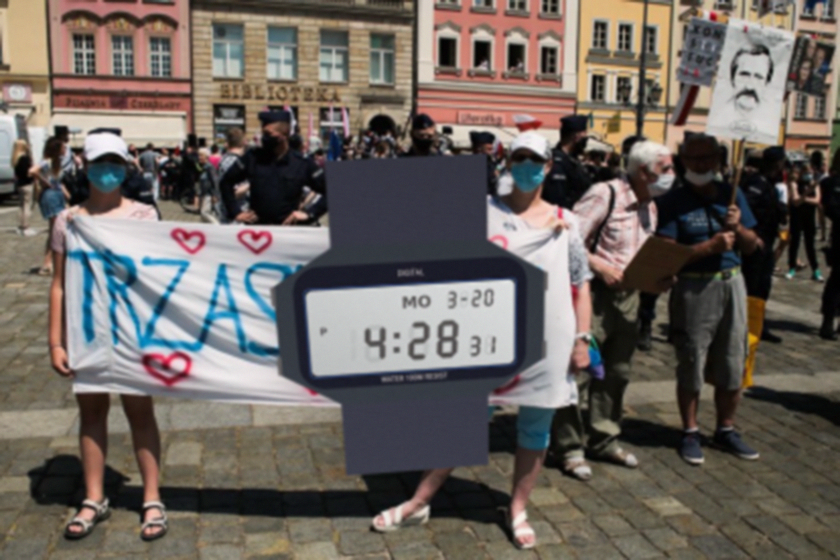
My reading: 4:28:31
